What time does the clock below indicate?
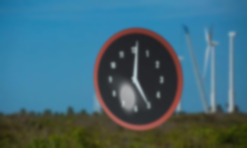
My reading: 5:01
